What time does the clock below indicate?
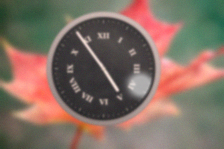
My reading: 4:54
